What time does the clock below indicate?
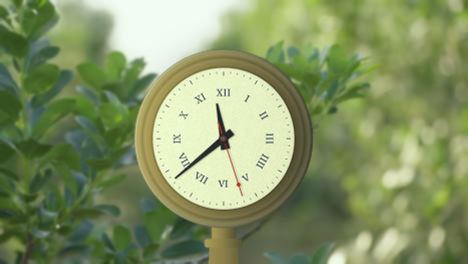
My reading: 11:38:27
